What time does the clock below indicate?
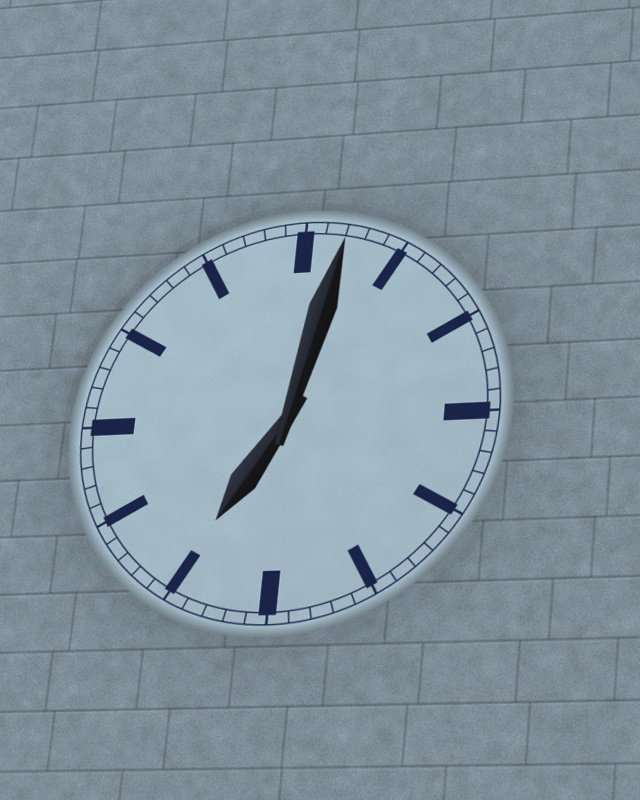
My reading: 7:02
